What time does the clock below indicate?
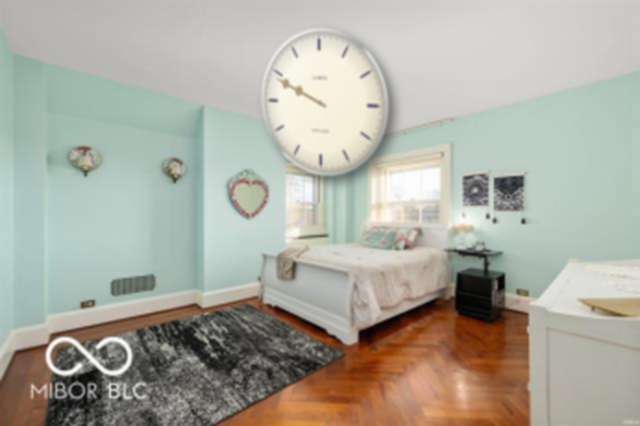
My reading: 9:49
